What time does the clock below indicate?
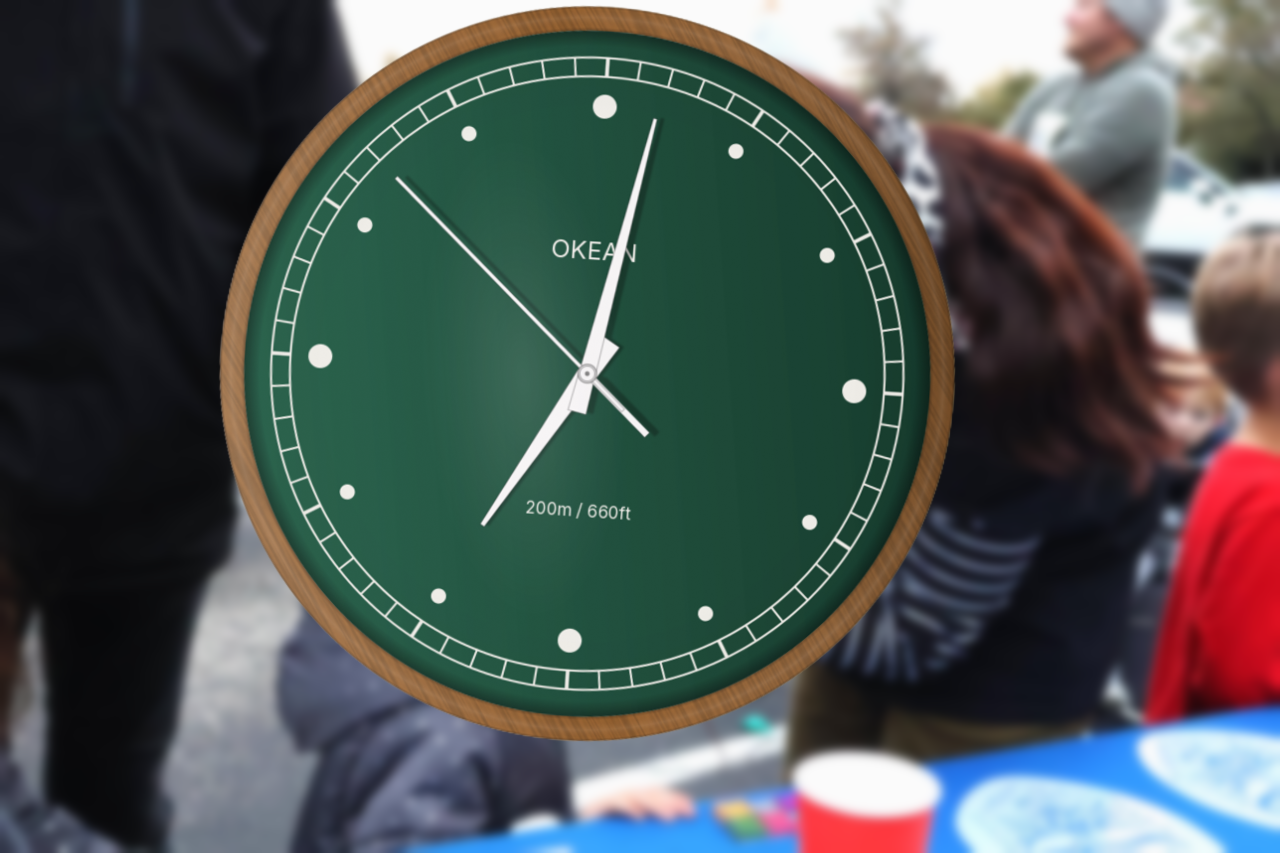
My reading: 7:01:52
